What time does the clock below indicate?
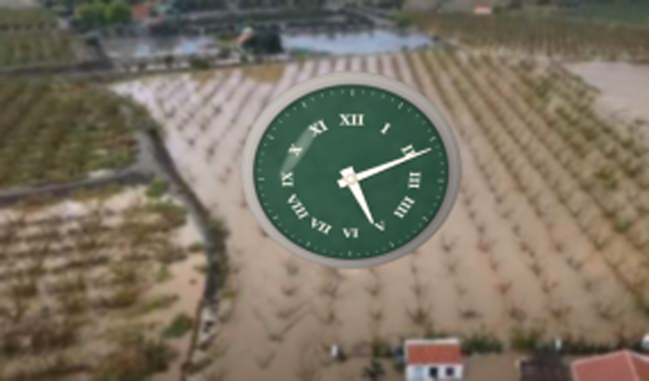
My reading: 5:11
